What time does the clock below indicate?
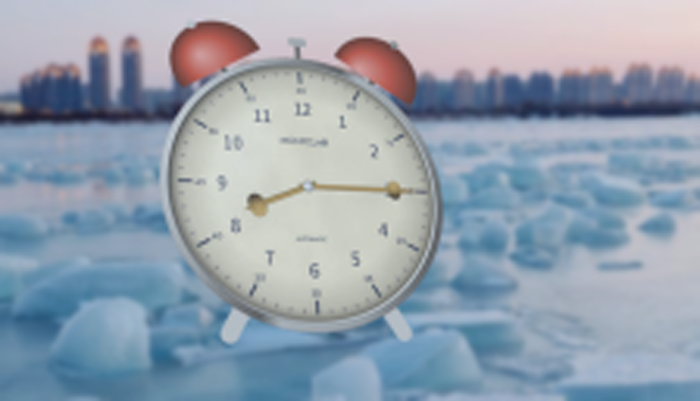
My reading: 8:15
